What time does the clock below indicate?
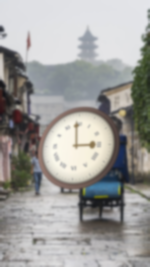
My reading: 2:59
